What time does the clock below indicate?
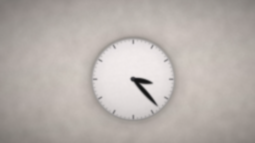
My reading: 3:23
